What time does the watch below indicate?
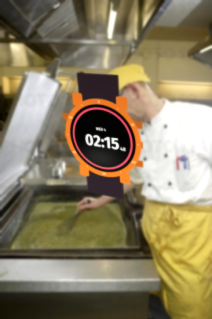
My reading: 2:15
